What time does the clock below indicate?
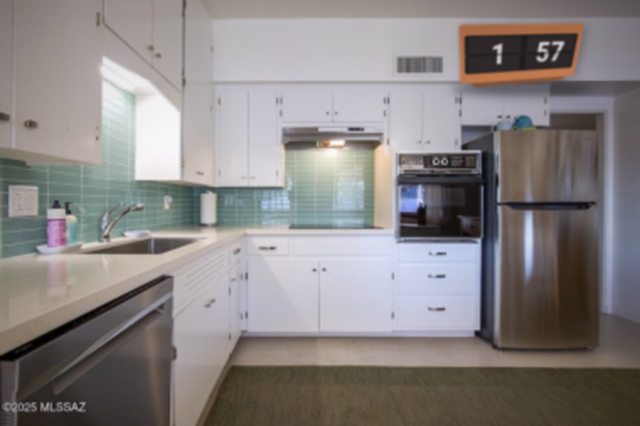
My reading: 1:57
